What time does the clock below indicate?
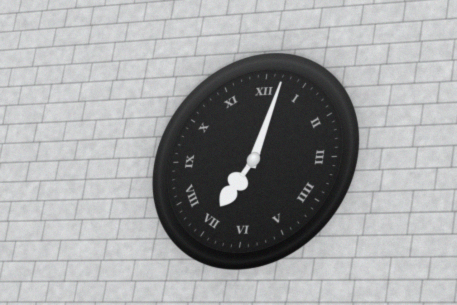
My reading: 7:02
